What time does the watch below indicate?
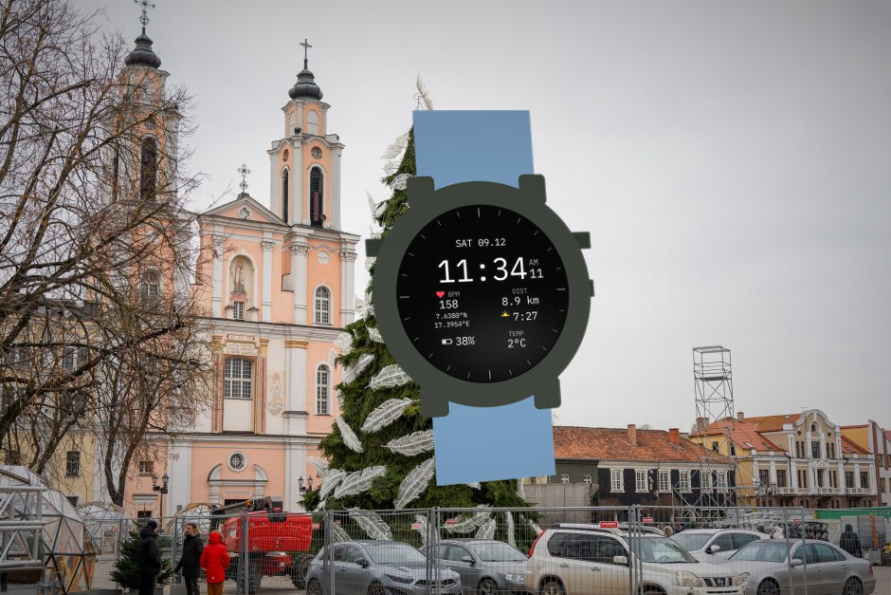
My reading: 11:34:11
